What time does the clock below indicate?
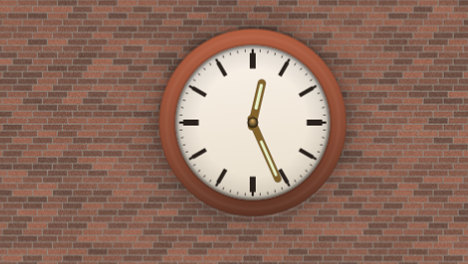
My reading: 12:26
